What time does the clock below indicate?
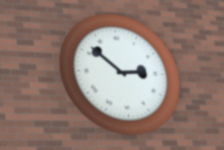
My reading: 2:52
